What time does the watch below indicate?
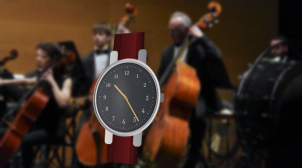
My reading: 10:24
